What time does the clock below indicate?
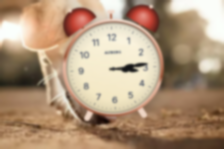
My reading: 3:14
